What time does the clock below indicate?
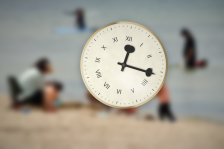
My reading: 12:16
